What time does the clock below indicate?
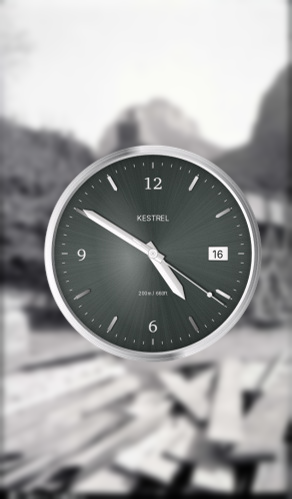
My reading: 4:50:21
